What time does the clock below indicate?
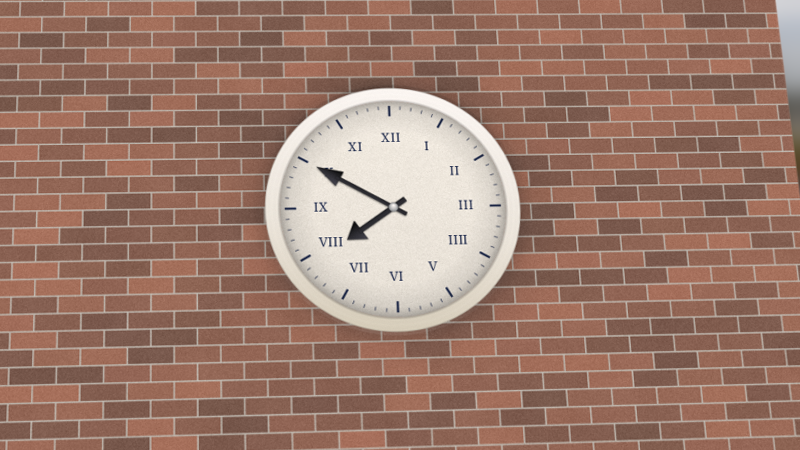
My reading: 7:50
